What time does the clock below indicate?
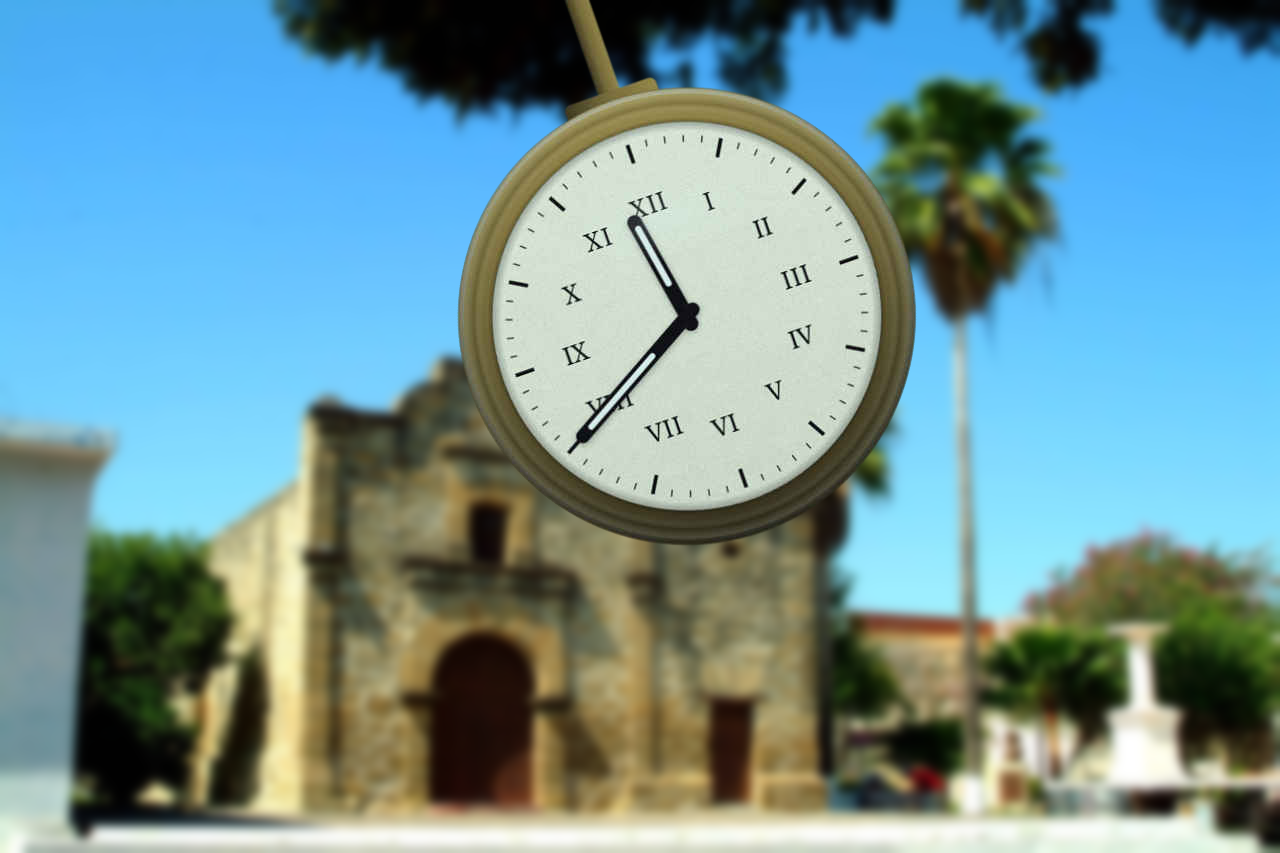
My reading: 11:40
